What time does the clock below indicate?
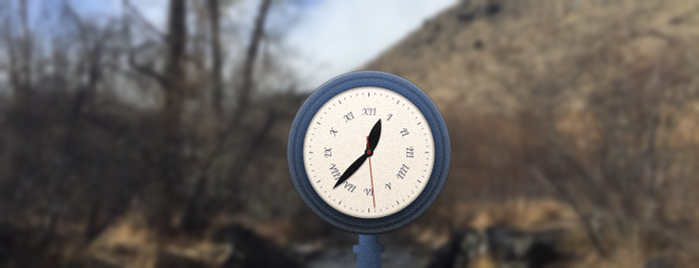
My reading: 12:37:29
